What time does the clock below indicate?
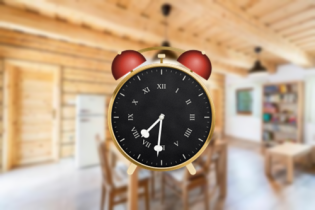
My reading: 7:31
